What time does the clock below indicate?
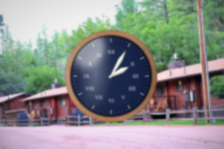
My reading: 2:05
